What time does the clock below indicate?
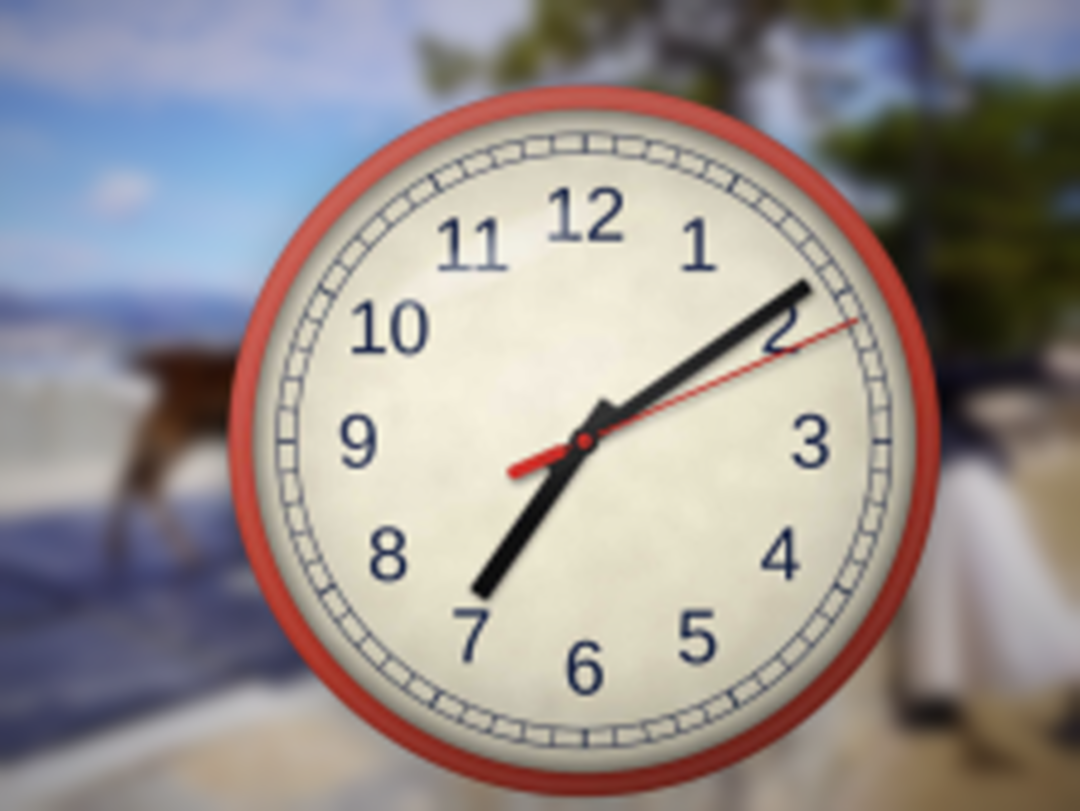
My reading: 7:09:11
